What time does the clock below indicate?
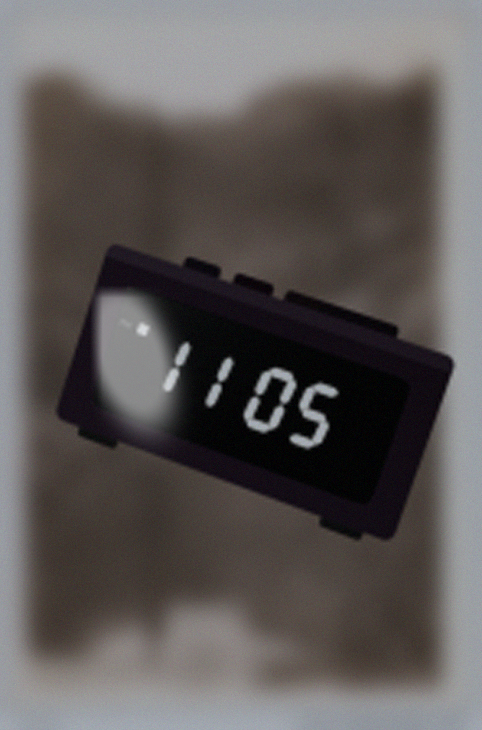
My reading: 11:05
